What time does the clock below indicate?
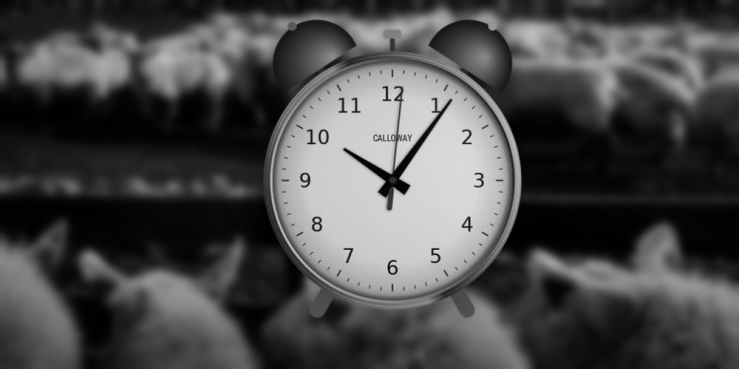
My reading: 10:06:01
